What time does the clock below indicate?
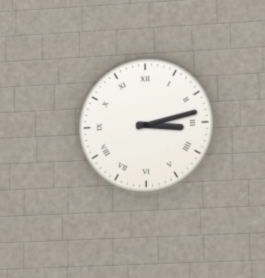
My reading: 3:13
